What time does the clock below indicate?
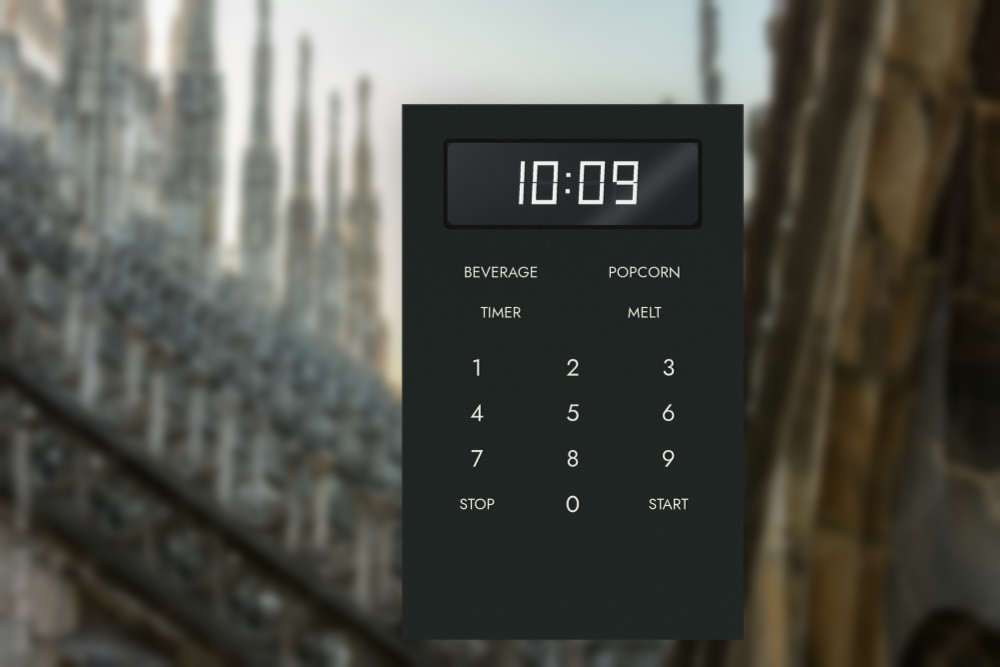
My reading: 10:09
